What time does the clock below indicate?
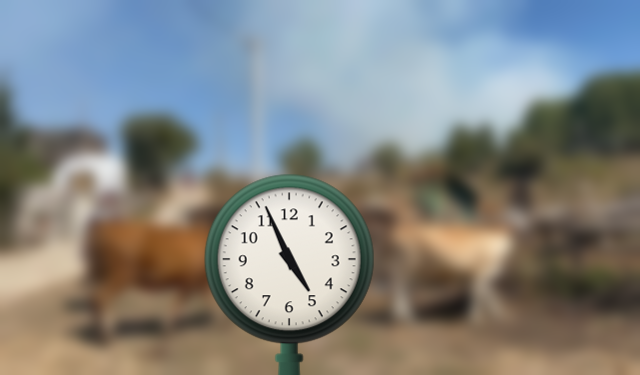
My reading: 4:56
